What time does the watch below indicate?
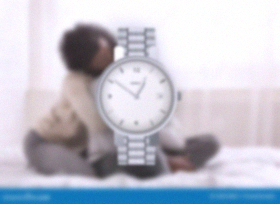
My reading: 12:51
